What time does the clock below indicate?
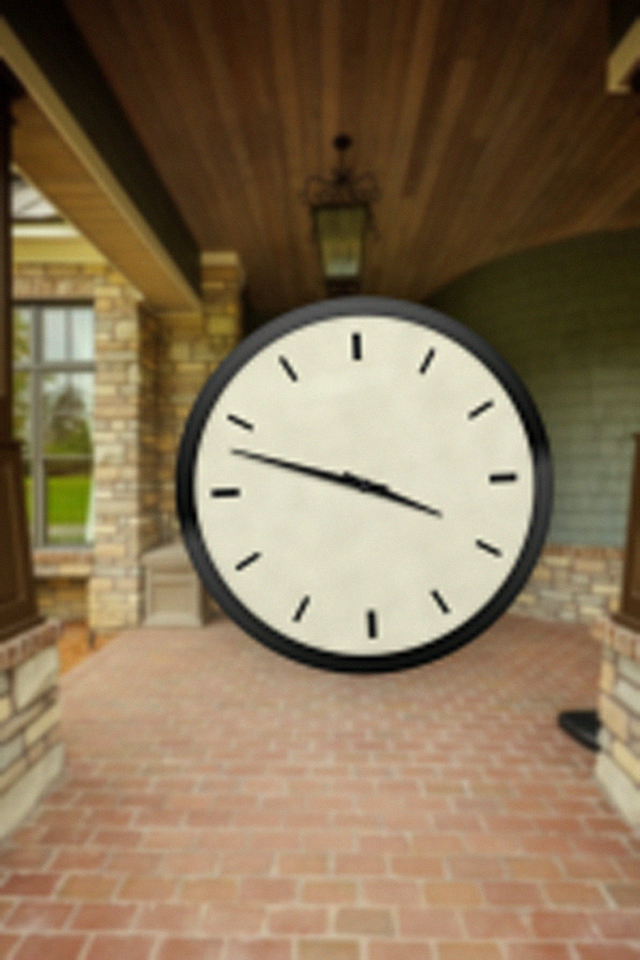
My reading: 3:48
